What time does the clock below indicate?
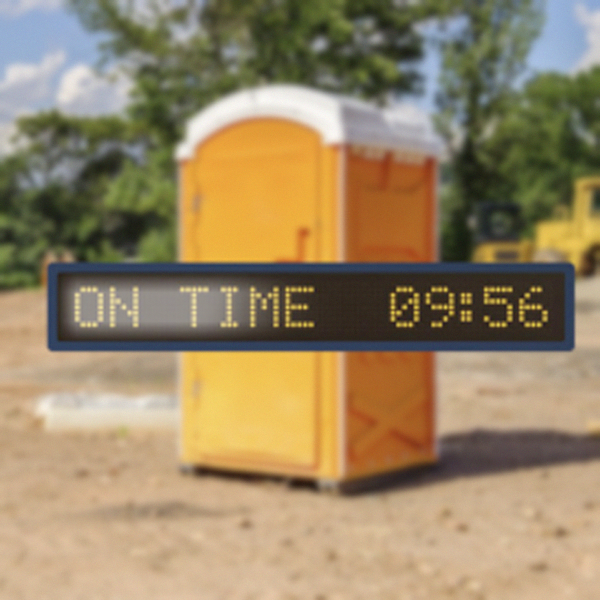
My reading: 9:56
